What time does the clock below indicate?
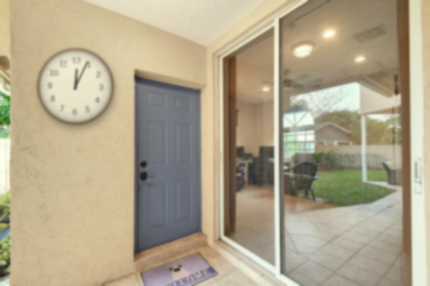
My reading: 12:04
